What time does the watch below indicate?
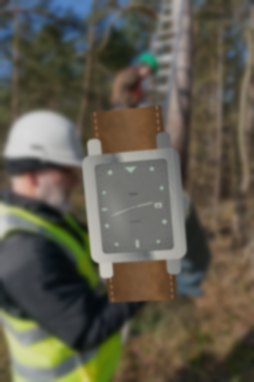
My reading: 2:42
